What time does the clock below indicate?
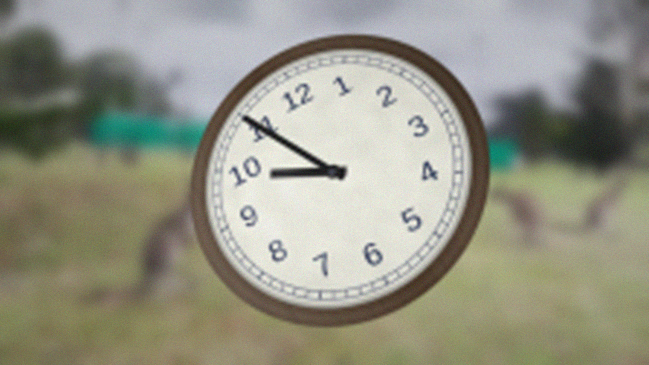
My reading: 9:55
